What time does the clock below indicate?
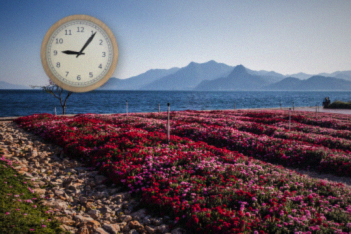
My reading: 9:06
